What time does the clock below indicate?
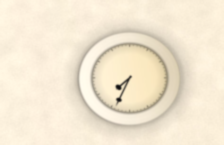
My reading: 7:34
